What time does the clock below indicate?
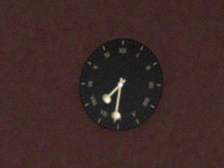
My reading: 7:31
